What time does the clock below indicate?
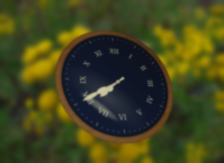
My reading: 7:40
